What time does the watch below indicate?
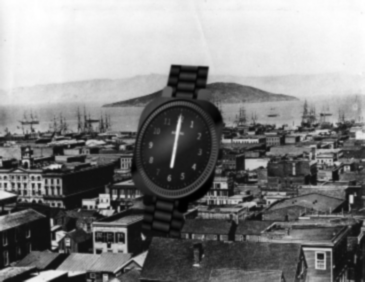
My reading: 6:00
